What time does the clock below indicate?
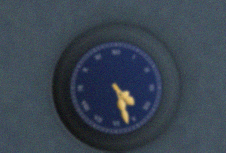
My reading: 4:27
